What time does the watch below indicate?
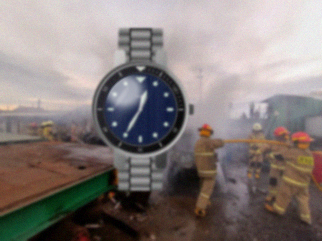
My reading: 12:35
